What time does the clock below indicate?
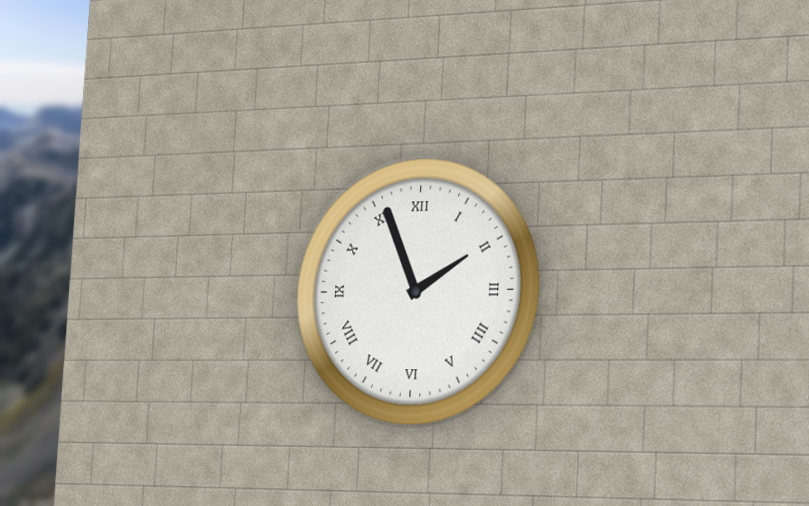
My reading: 1:56
